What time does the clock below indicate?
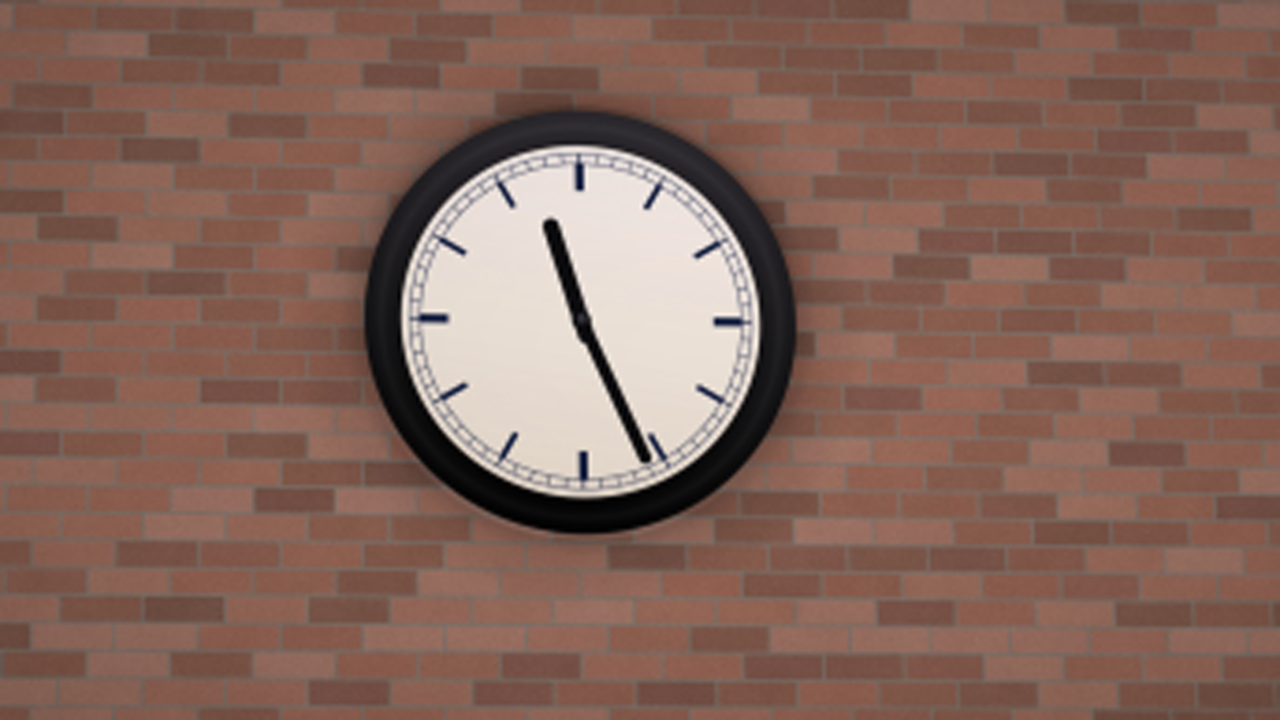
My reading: 11:26
